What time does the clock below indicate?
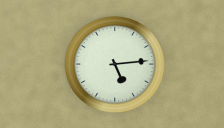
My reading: 5:14
